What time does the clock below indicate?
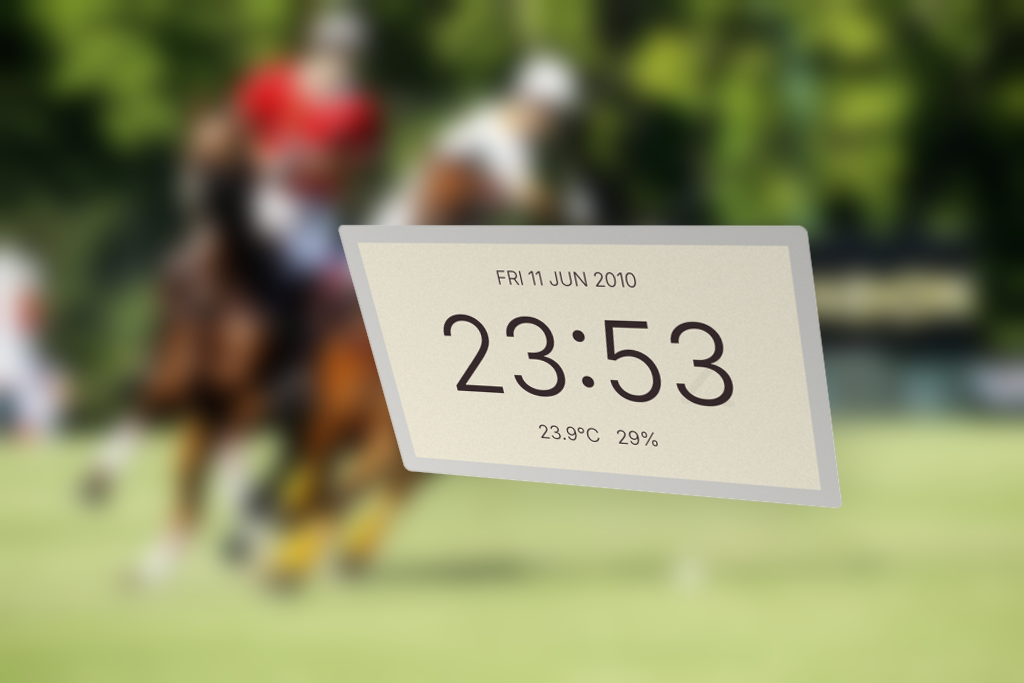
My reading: 23:53
